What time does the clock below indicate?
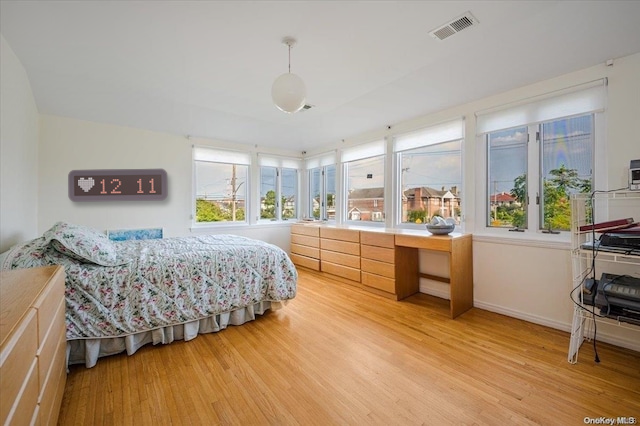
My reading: 12:11
